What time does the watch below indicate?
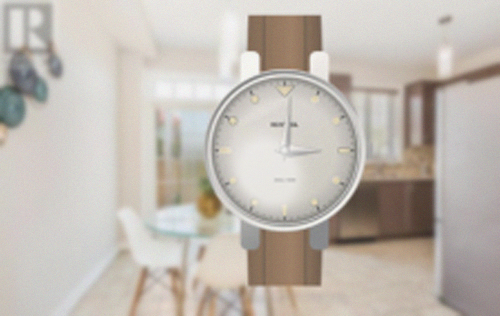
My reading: 3:01
